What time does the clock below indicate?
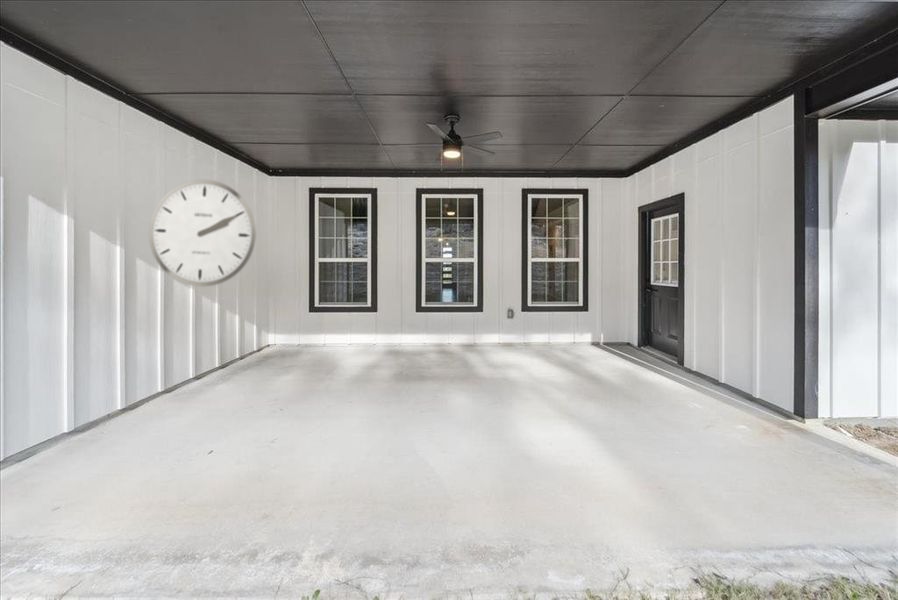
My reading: 2:10
